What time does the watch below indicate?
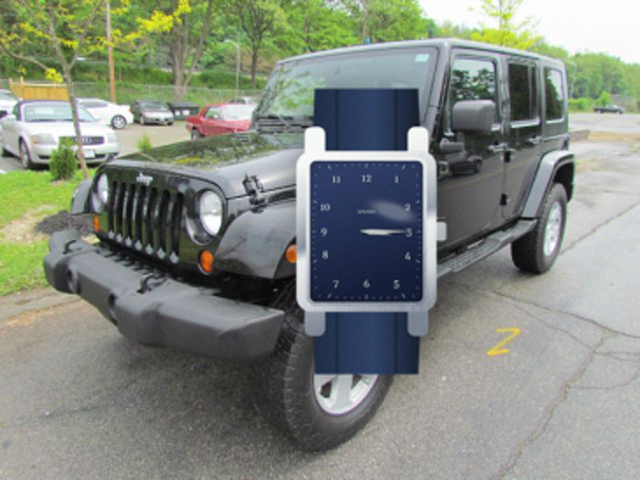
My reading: 3:15
